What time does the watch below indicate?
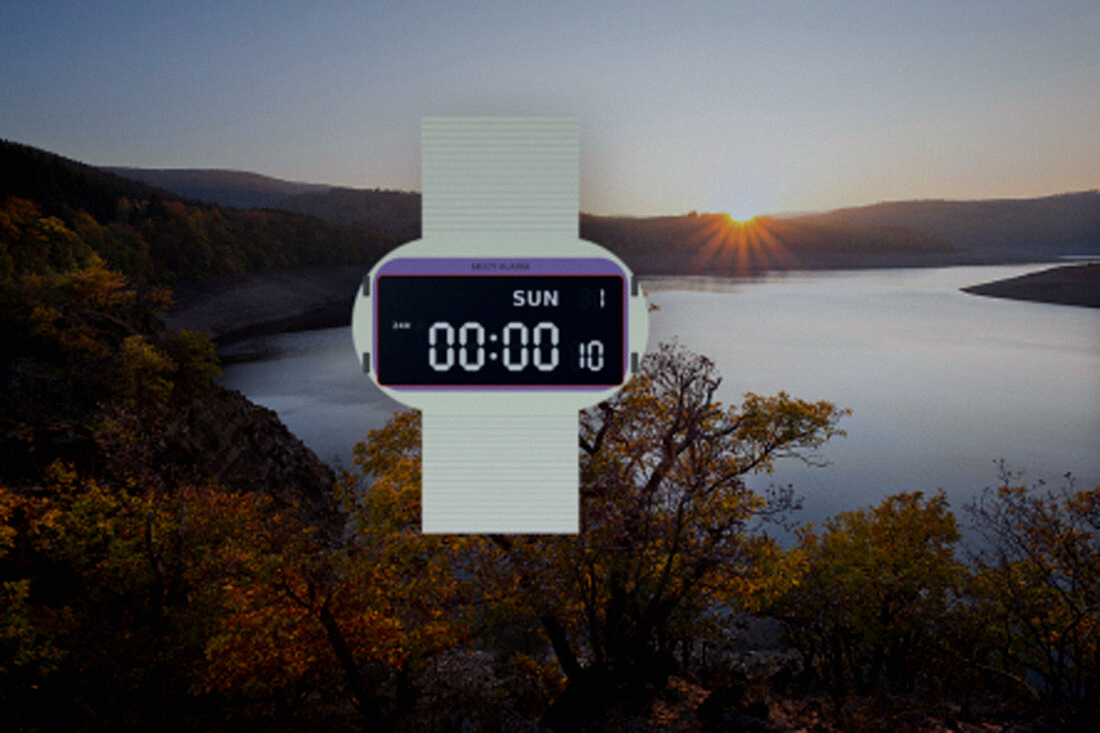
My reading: 0:00:10
